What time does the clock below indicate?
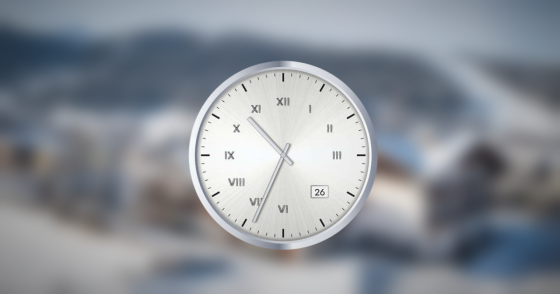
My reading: 10:34
